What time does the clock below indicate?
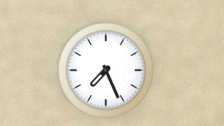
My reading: 7:26
